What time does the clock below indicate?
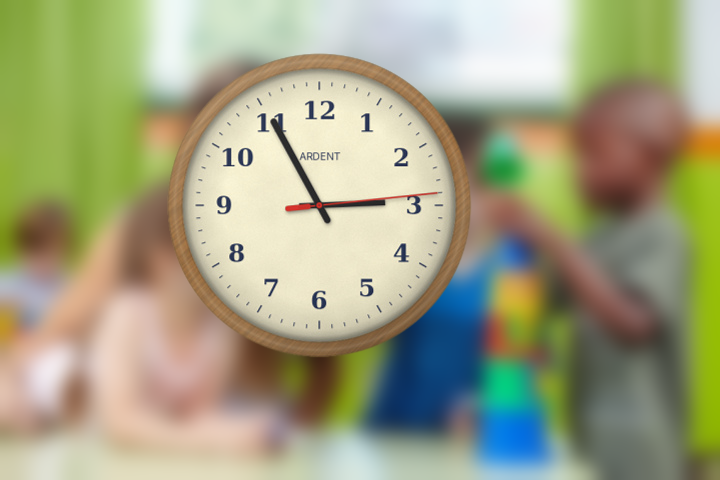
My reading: 2:55:14
